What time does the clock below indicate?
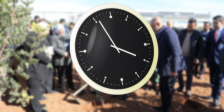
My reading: 3:56
